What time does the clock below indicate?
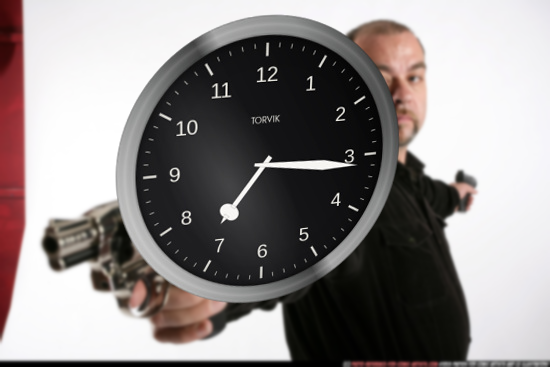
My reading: 7:16
